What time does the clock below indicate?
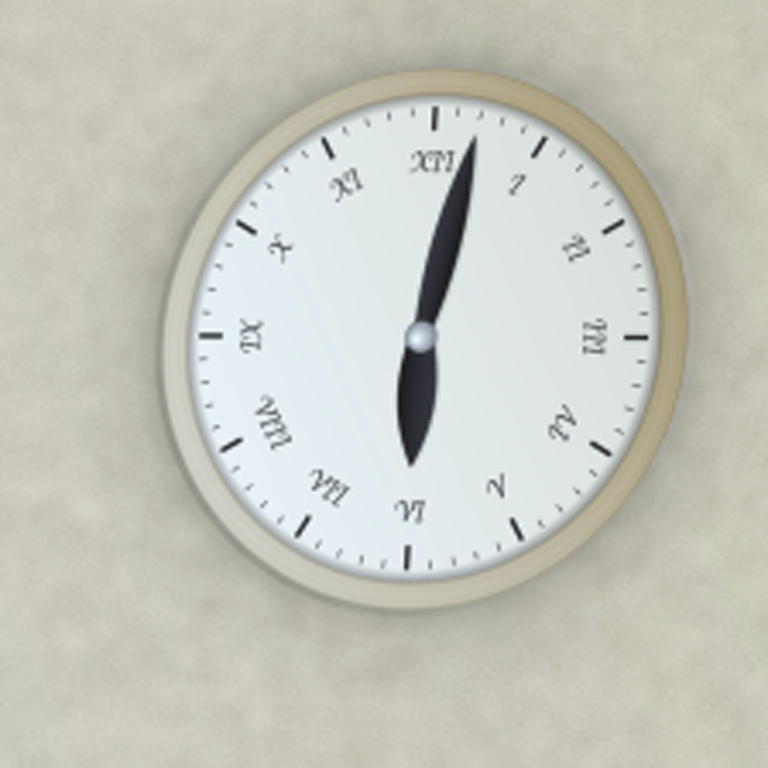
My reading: 6:02
